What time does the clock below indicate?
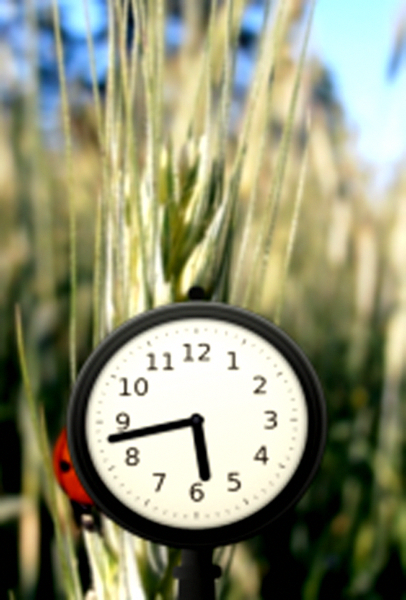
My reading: 5:43
